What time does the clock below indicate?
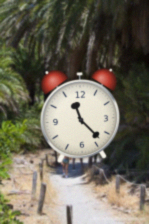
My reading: 11:23
